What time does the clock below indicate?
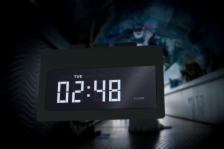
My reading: 2:48
